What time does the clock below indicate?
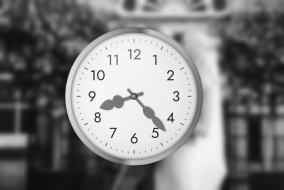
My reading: 8:23
